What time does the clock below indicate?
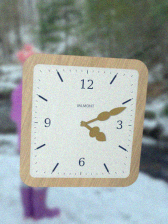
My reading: 4:11
